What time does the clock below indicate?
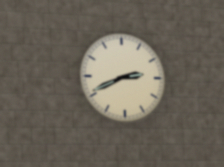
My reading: 2:41
